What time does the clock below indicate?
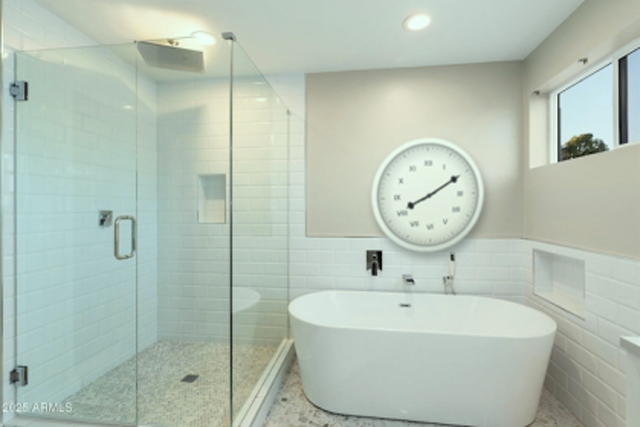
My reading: 8:10
